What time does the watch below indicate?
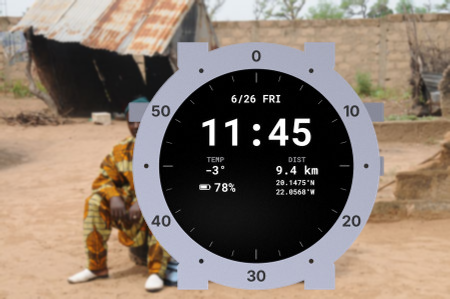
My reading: 11:45
